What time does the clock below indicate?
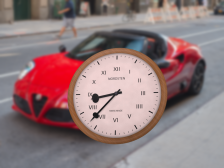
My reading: 8:37
